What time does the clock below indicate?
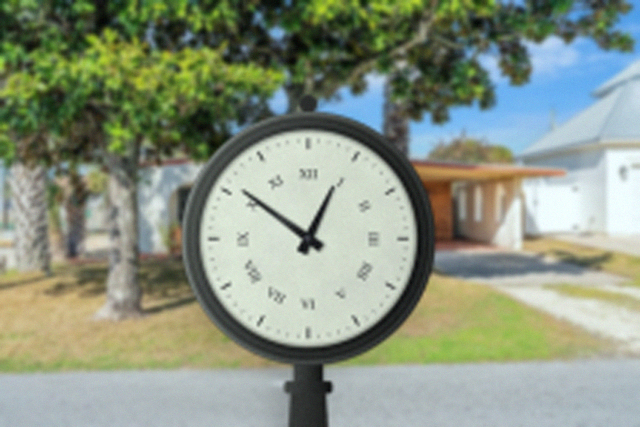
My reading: 12:51
